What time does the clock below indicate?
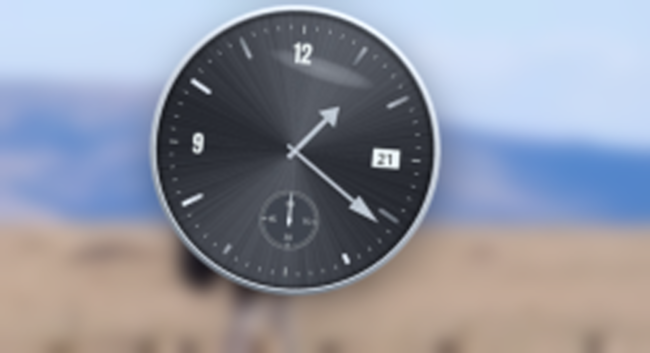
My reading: 1:21
